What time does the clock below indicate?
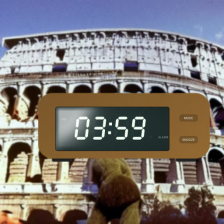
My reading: 3:59
